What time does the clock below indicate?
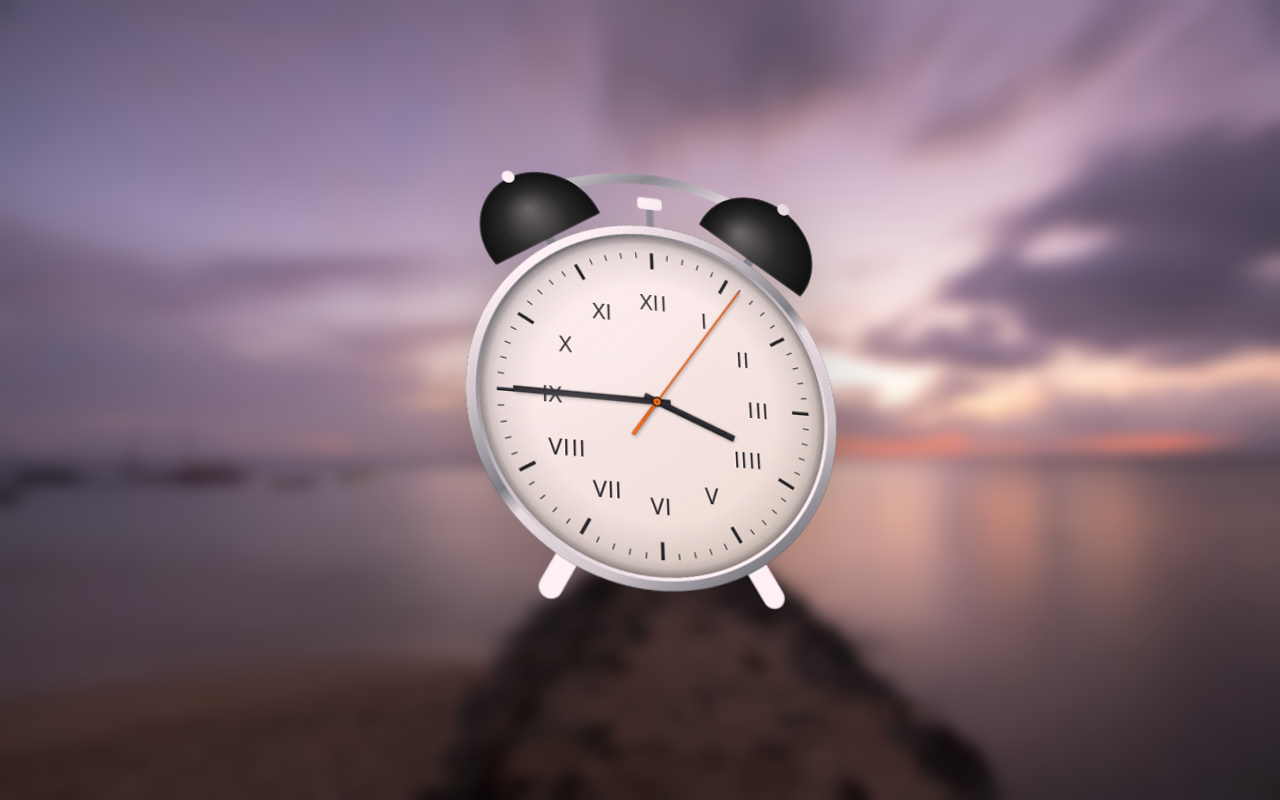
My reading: 3:45:06
